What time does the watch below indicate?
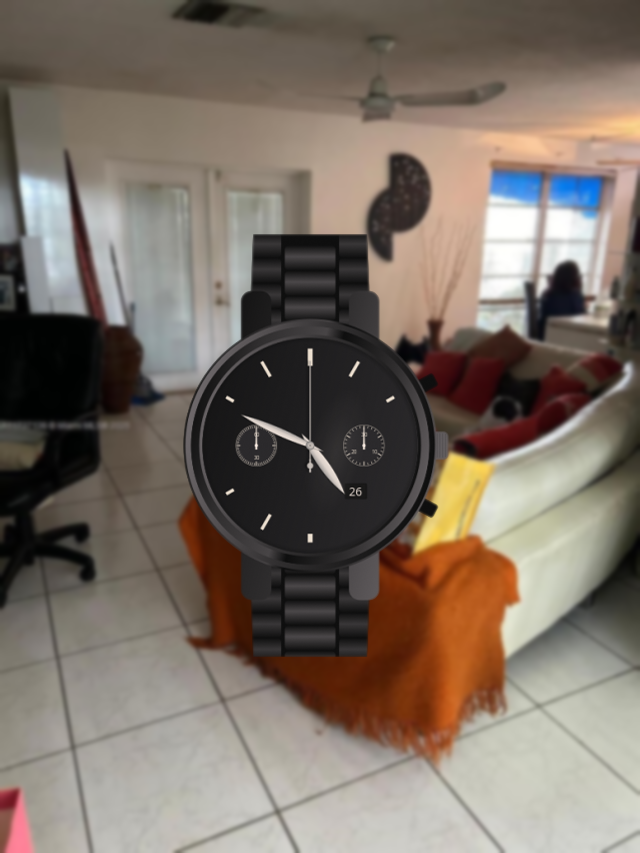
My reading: 4:49
